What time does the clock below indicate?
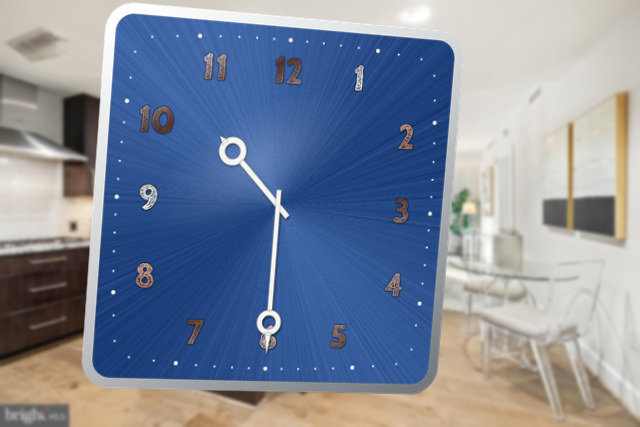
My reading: 10:30
